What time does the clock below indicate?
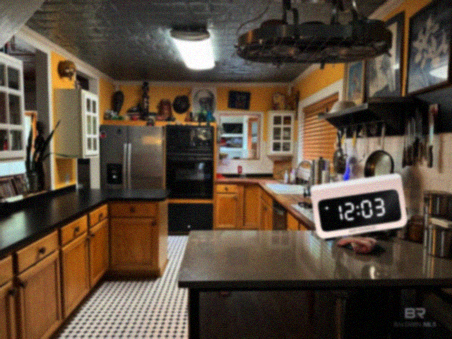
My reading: 12:03
